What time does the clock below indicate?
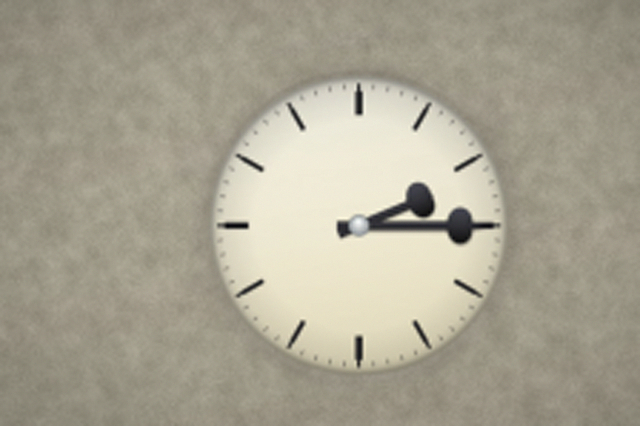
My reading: 2:15
